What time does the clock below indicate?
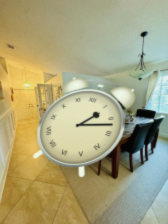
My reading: 1:12
